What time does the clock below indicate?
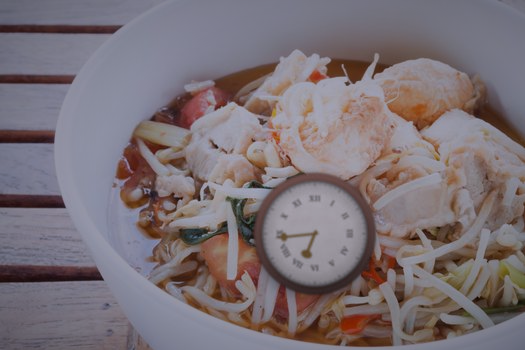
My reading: 6:44
